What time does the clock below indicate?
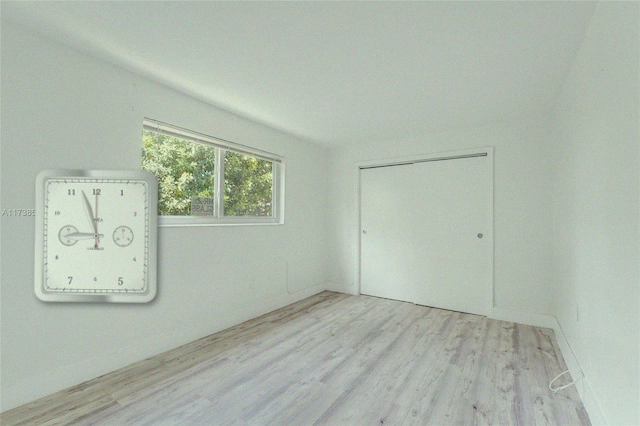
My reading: 8:57
